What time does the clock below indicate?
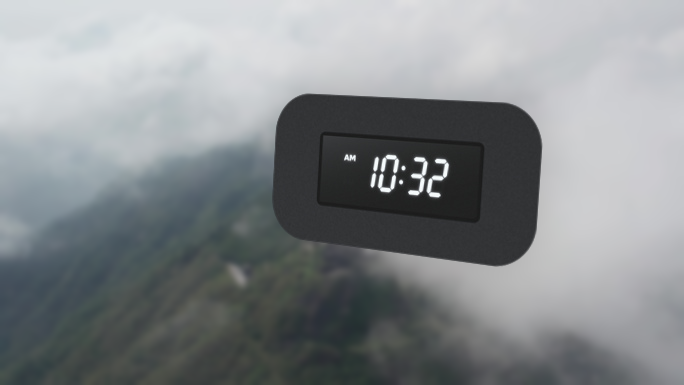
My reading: 10:32
